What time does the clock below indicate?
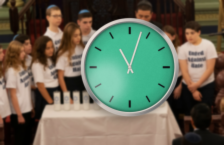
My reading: 11:03
